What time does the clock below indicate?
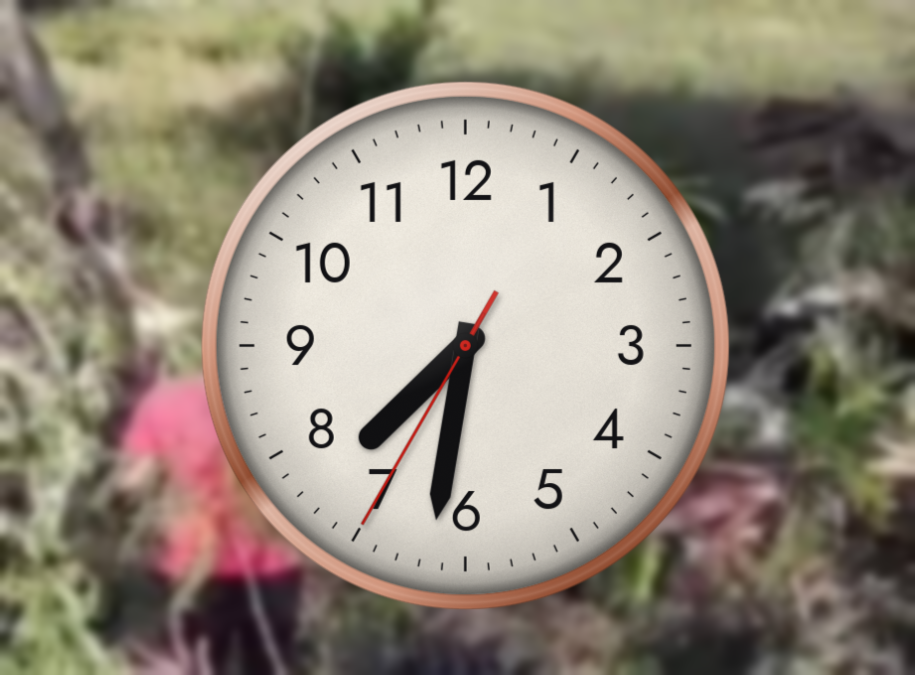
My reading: 7:31:35
